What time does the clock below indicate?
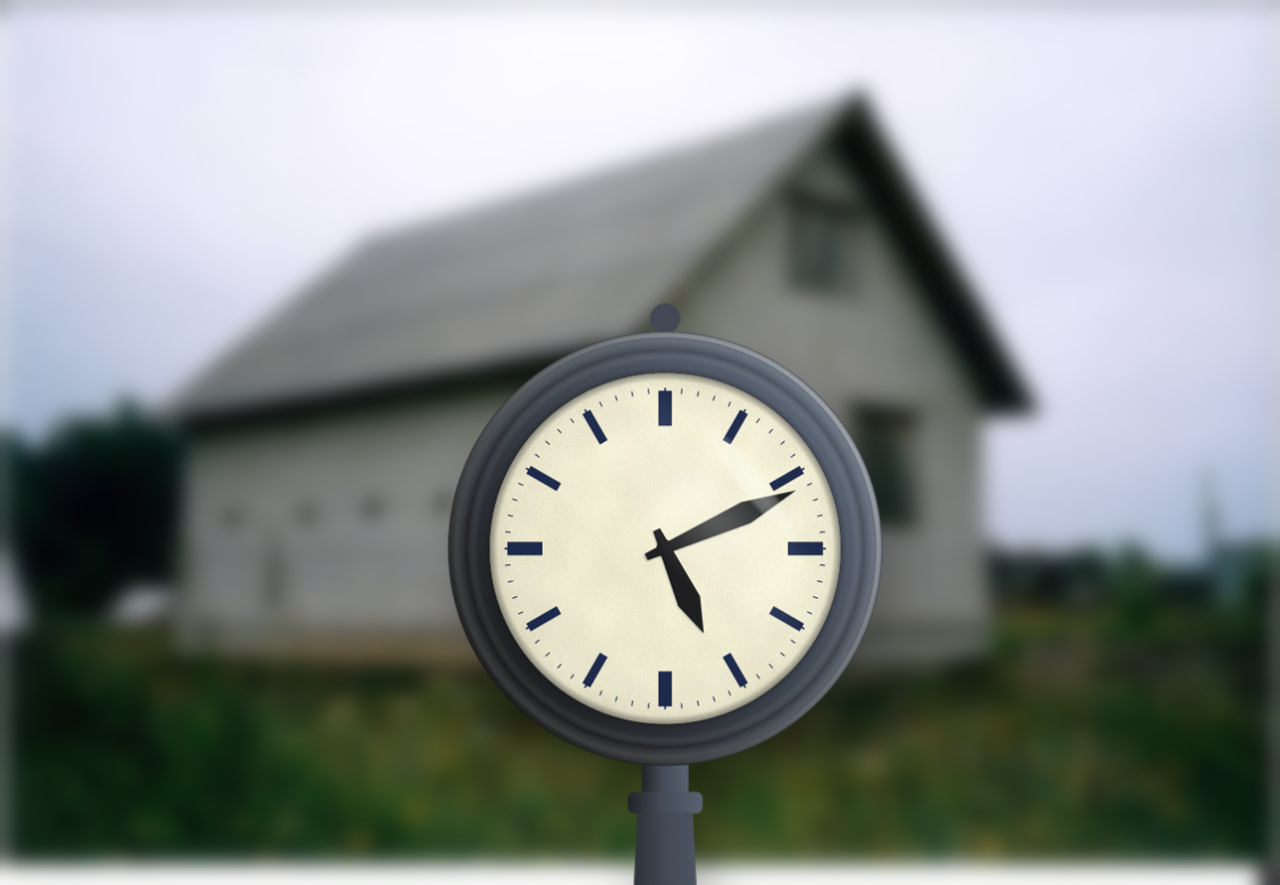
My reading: 5:11
